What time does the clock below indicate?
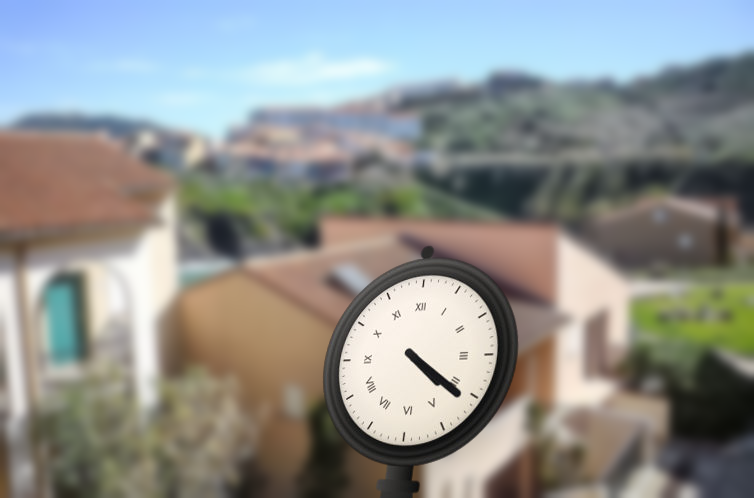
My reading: 4:21
